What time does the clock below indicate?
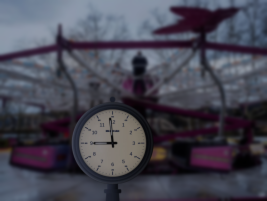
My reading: 8:59
